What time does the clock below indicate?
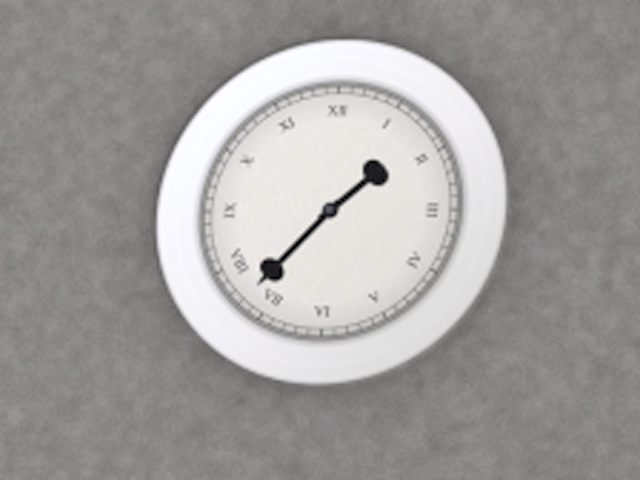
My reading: 1:37
